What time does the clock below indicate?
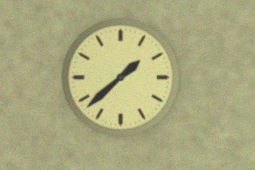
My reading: 1:38
